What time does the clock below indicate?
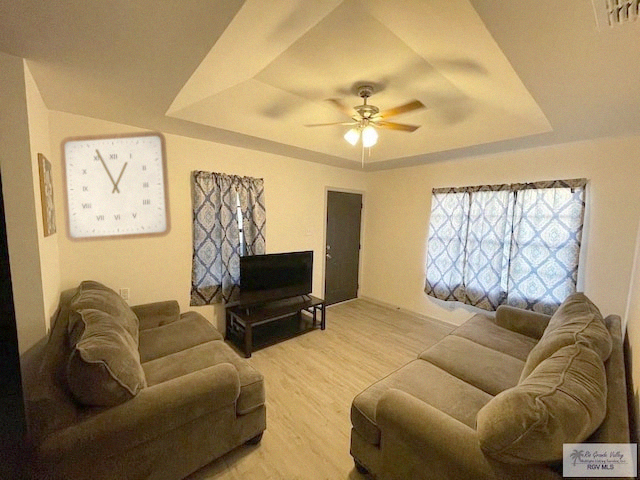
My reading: 12:56
